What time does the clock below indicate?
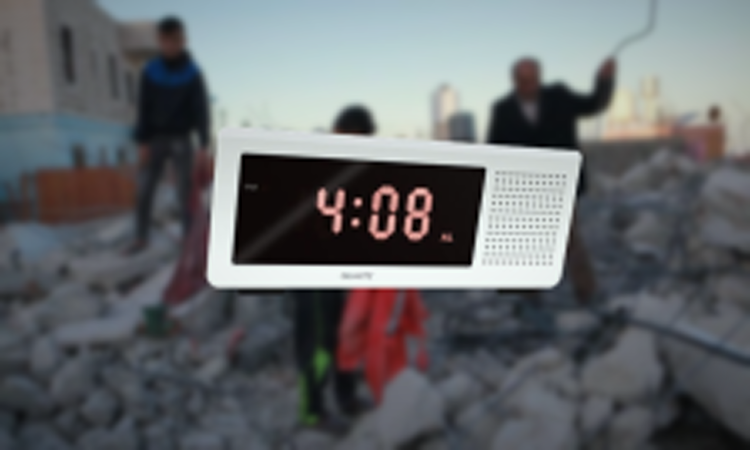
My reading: 4:08
